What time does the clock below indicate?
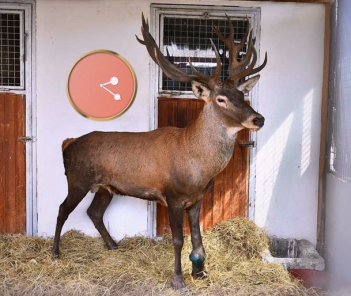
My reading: 2:21
